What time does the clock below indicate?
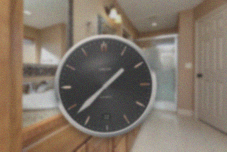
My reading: 1:38
